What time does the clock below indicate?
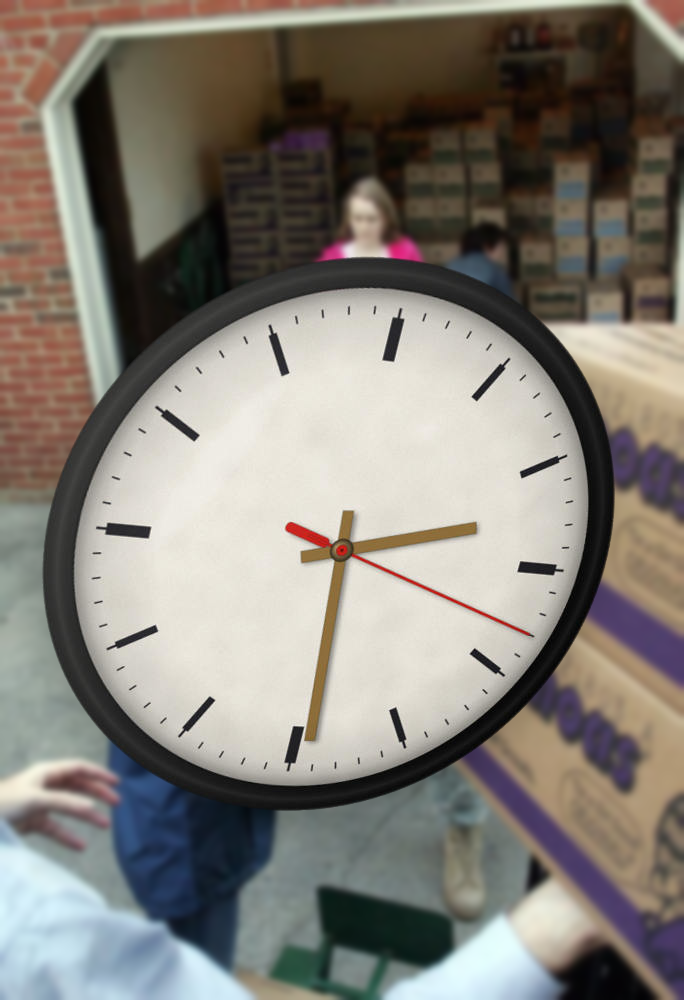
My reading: 2:29:18
